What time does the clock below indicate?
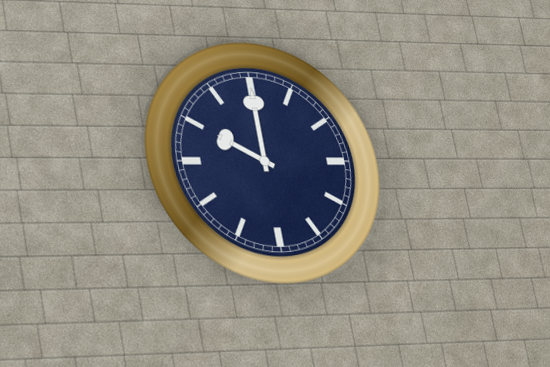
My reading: 10:00
